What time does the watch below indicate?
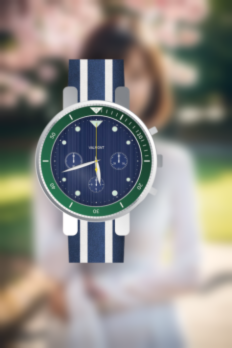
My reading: 5:42
